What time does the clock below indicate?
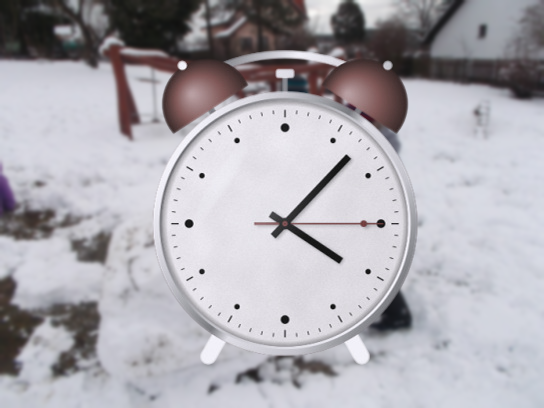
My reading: 4:07:15
